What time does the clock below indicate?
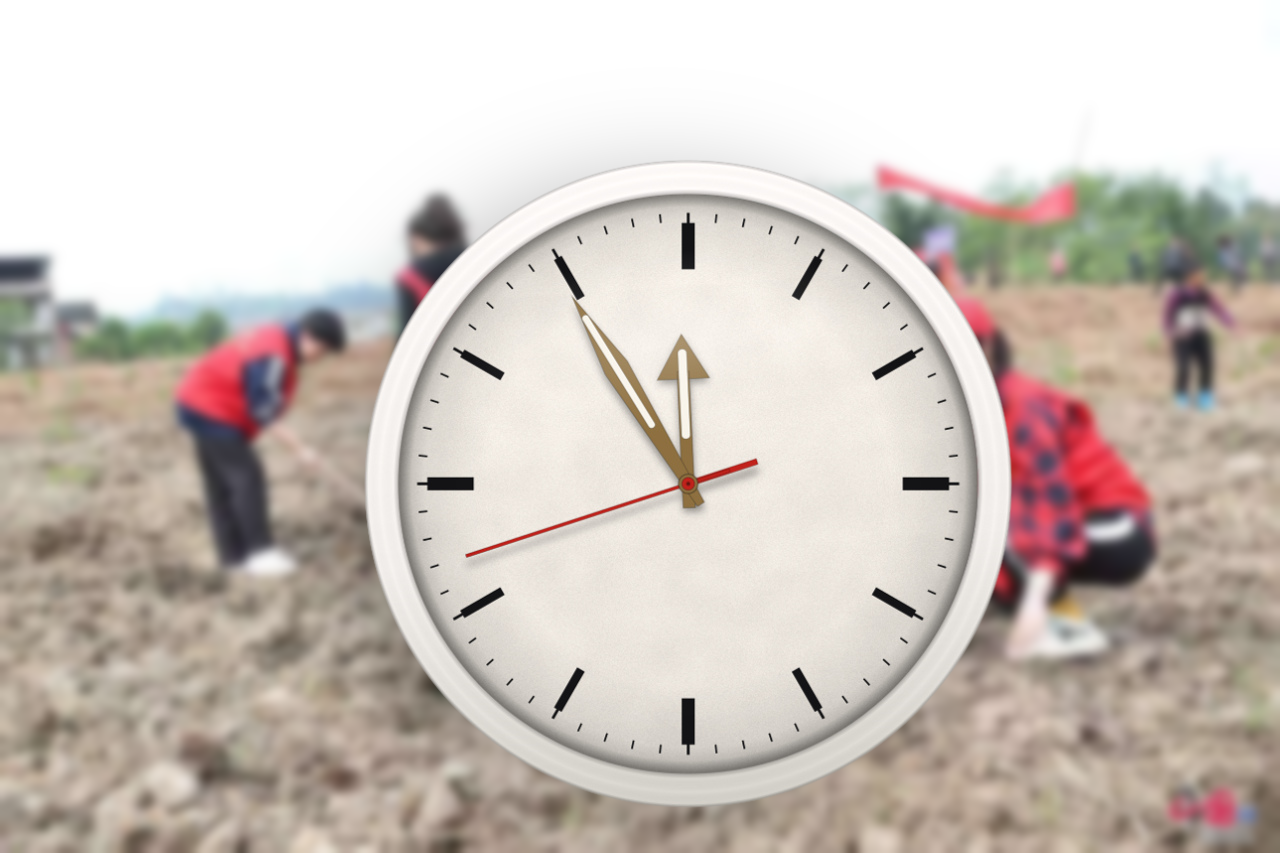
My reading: 11:54:42
